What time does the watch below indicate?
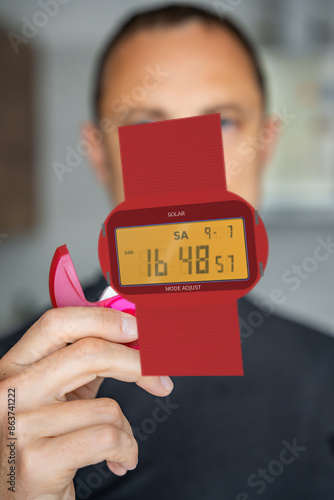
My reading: 16:48:57
